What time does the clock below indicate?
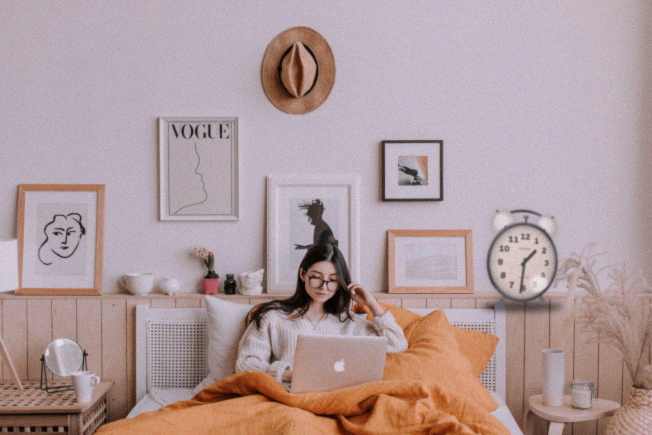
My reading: 1:31
